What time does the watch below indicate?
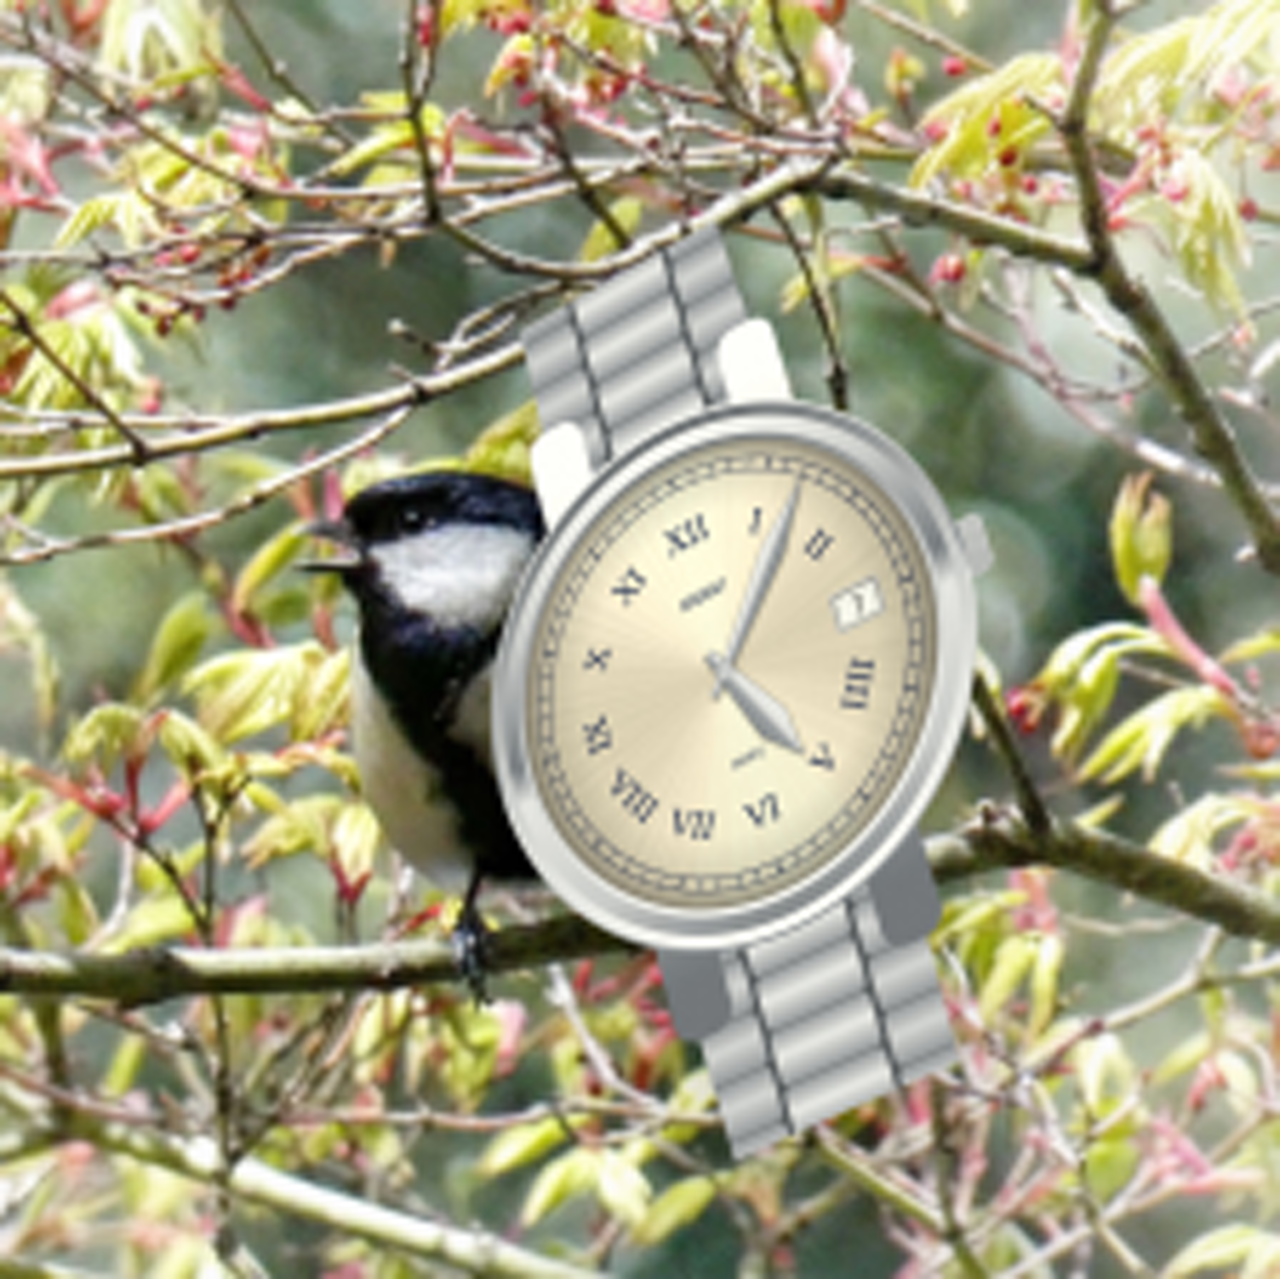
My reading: 5:07
